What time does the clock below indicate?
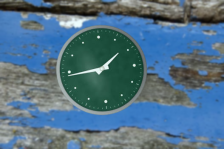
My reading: 1:44
